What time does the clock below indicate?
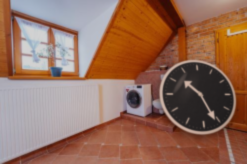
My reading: 10:26
